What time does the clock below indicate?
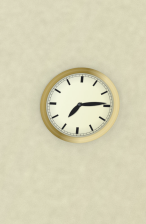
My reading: 7:14
